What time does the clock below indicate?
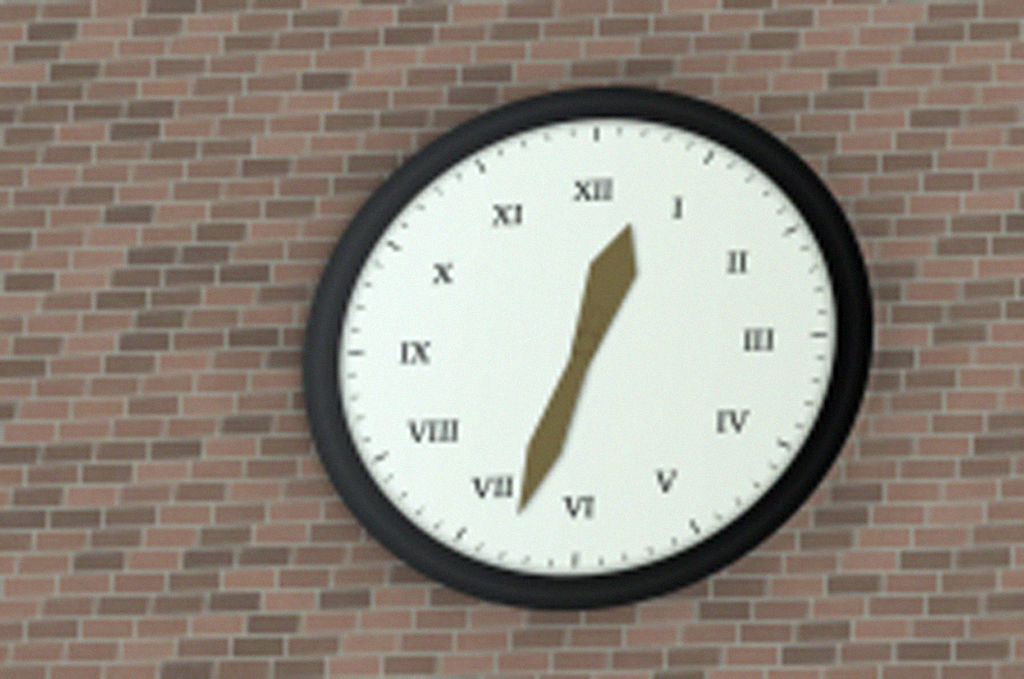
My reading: 12:33
